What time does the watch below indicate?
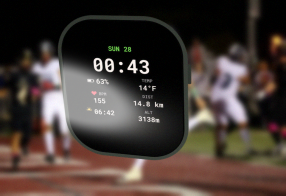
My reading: 0:43
